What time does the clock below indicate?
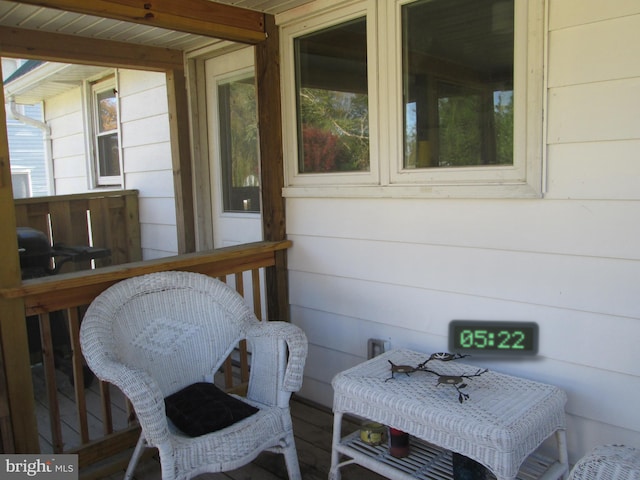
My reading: 5:22
